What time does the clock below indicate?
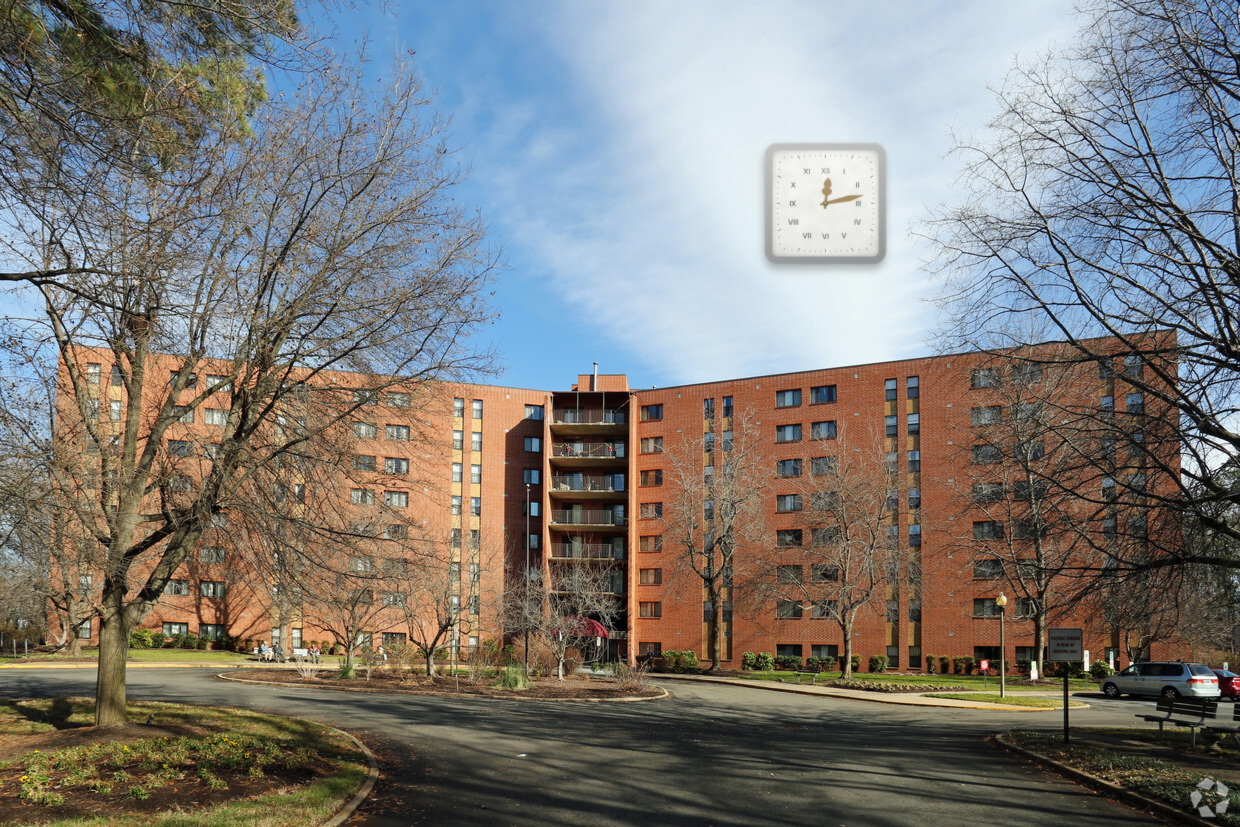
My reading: 12:13
